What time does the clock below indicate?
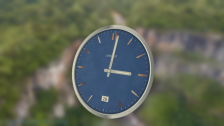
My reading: 3:01
